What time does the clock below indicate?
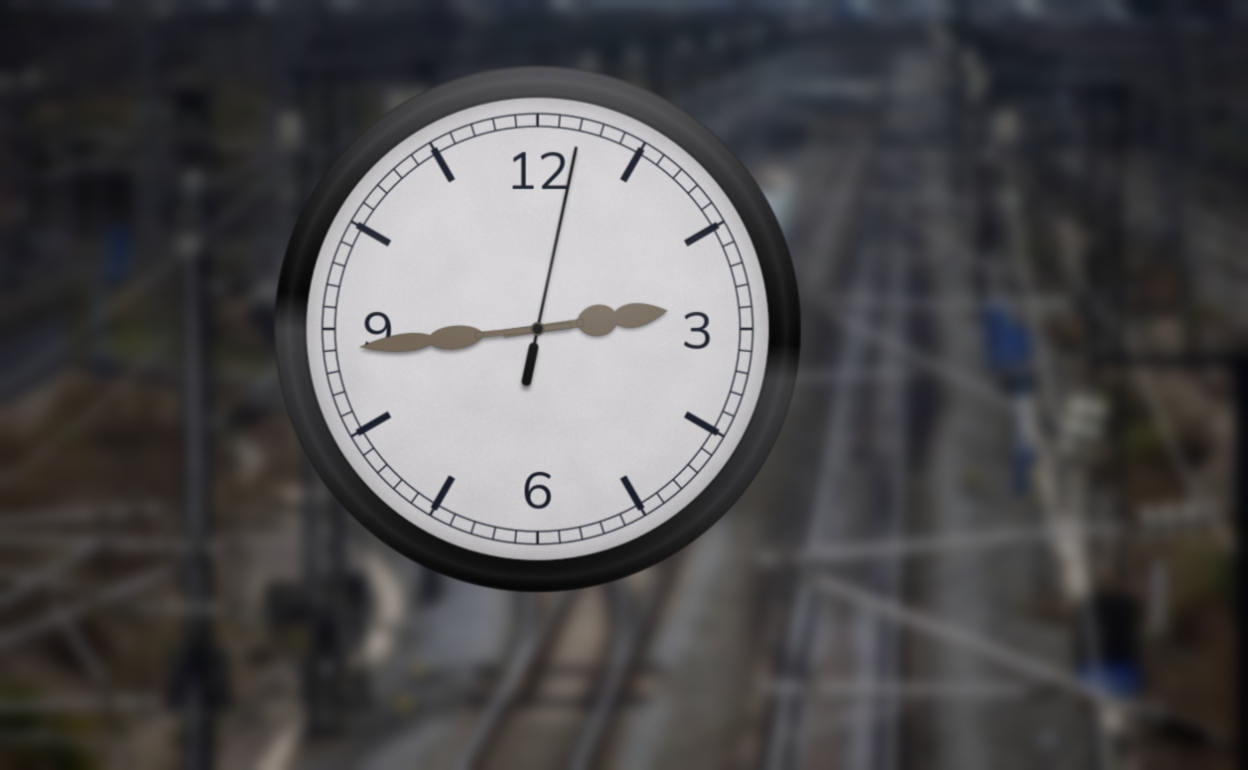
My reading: 2:44:02
